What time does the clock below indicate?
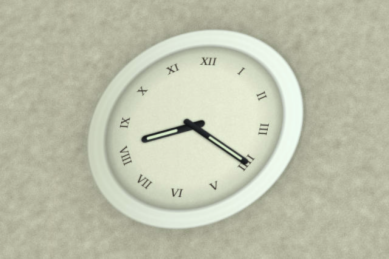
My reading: 8:20
